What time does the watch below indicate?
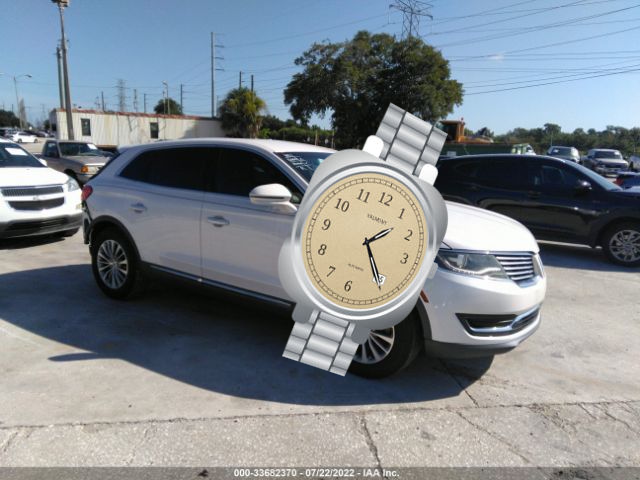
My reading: 1:23
